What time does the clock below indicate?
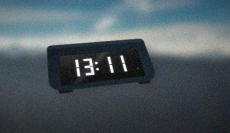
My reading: 13:11
